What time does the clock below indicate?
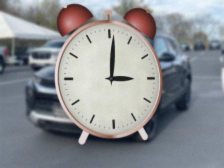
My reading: 3:01
